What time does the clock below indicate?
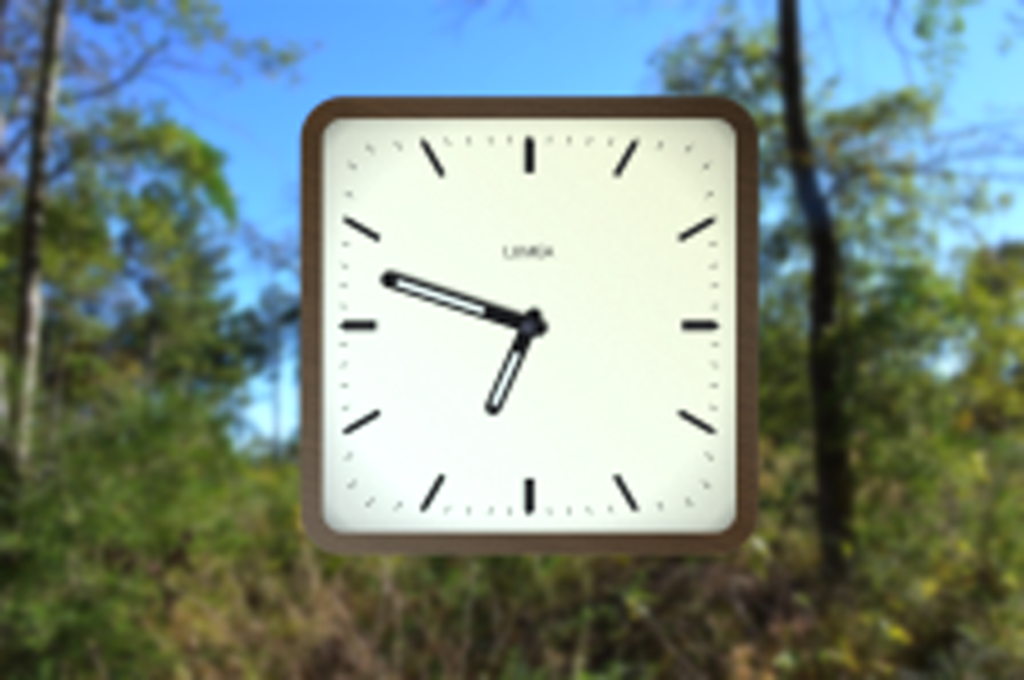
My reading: 6:48
